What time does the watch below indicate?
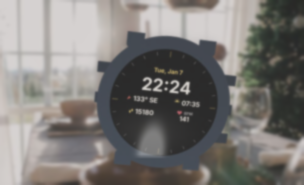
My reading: 22:24
